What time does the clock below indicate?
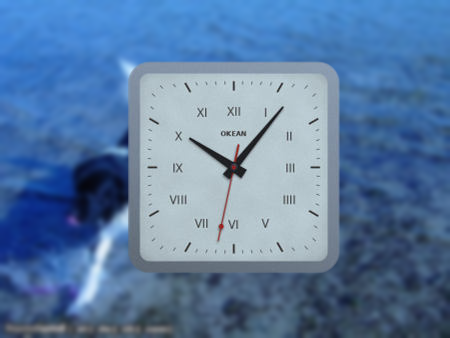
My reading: 10:06:32
